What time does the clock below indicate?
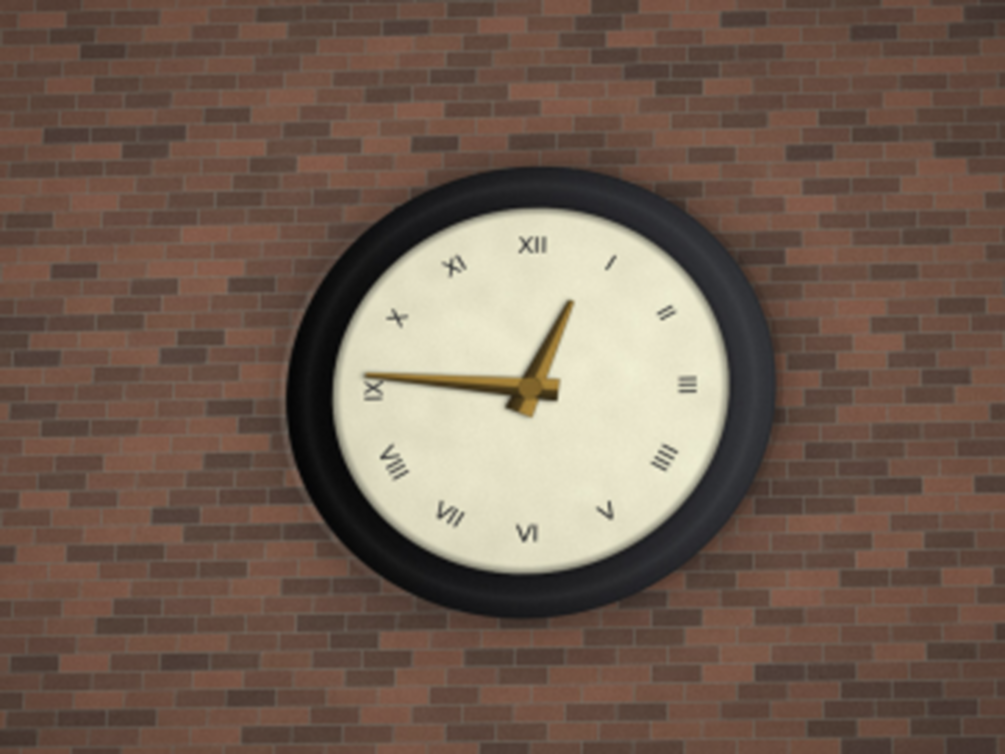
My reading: 12:46
